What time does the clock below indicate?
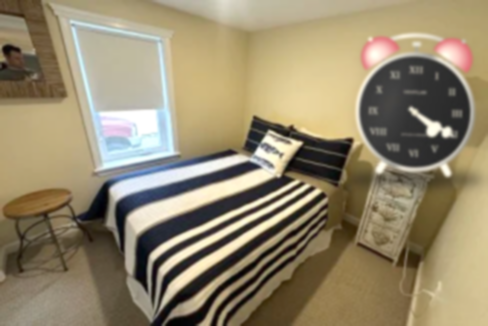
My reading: 4:20
